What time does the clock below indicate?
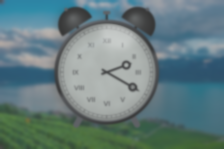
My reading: 2:20
